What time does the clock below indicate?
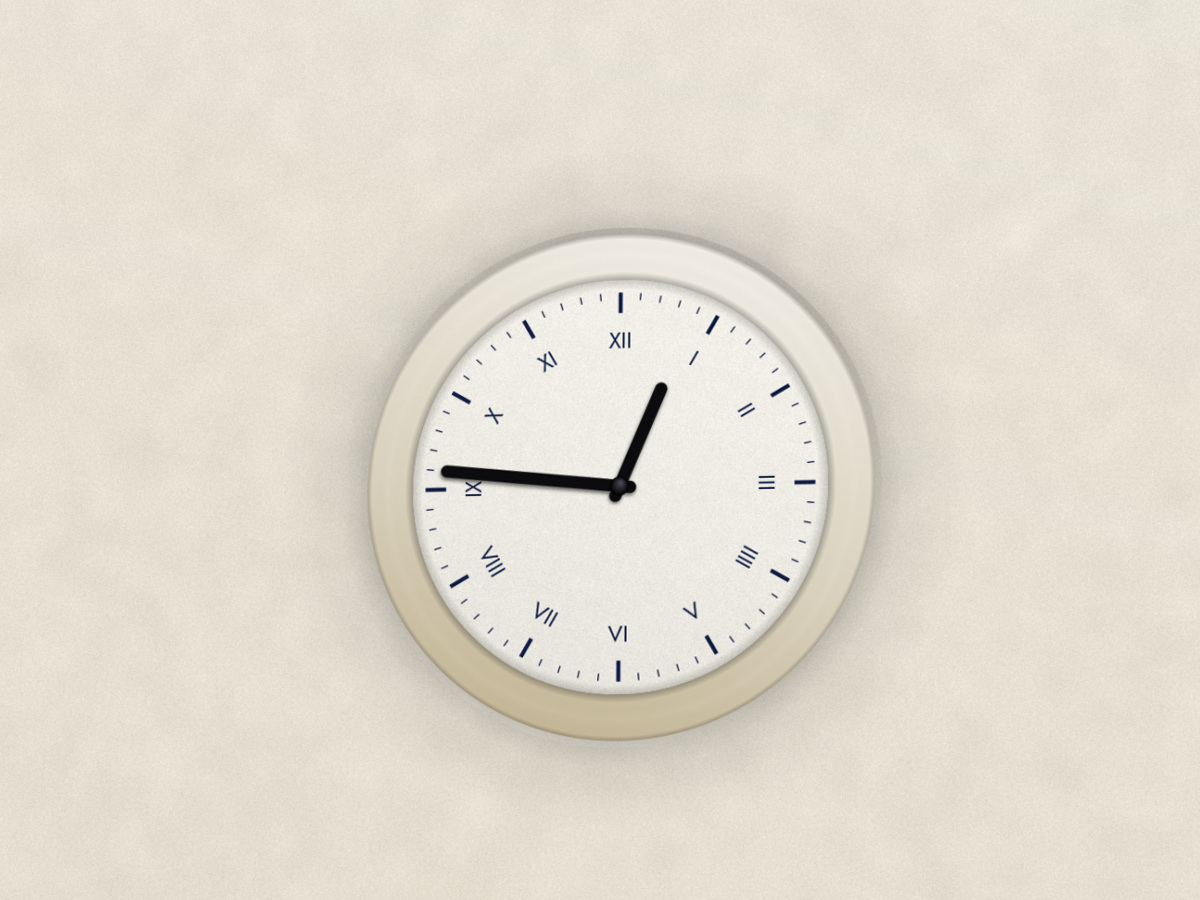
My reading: 12:46
